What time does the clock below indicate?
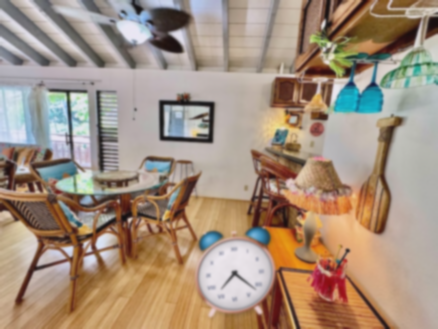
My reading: 7:22
